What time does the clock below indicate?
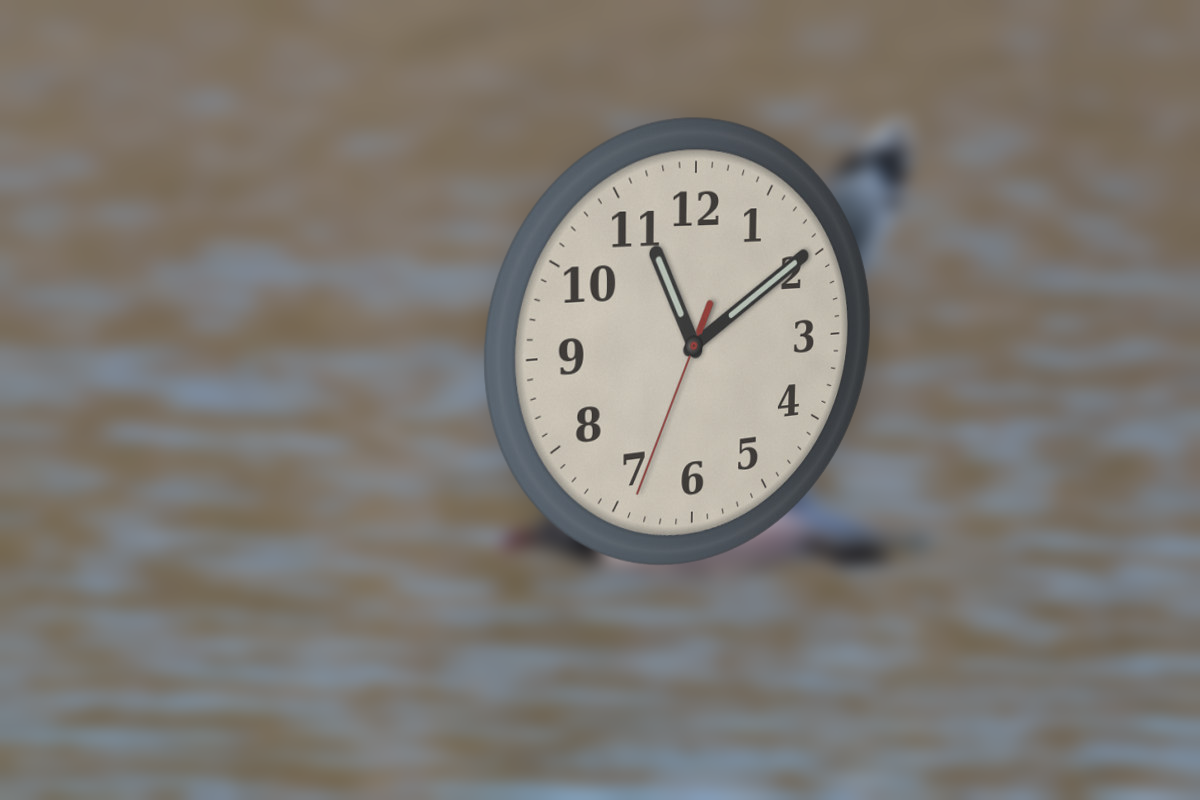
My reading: 11:09:34
